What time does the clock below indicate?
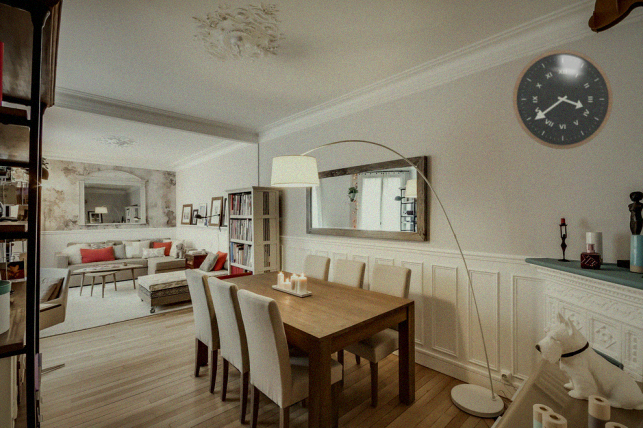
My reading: 3:39
